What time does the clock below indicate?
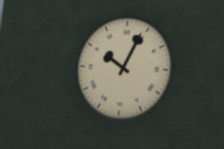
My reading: 10:04
